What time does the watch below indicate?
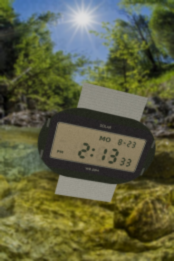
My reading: 2:13
